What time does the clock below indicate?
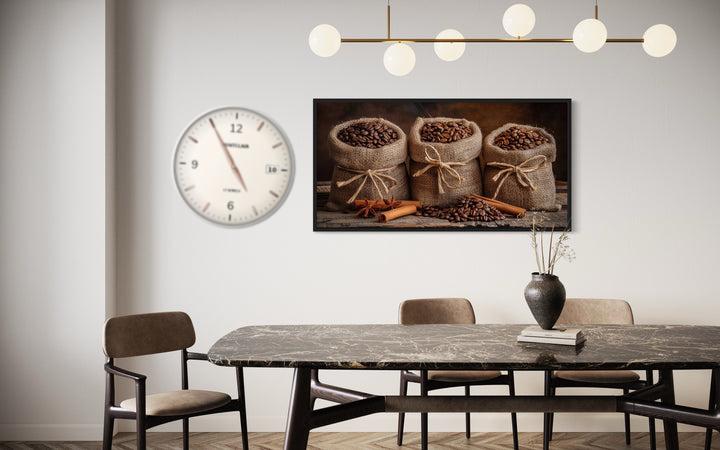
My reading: 4:55
